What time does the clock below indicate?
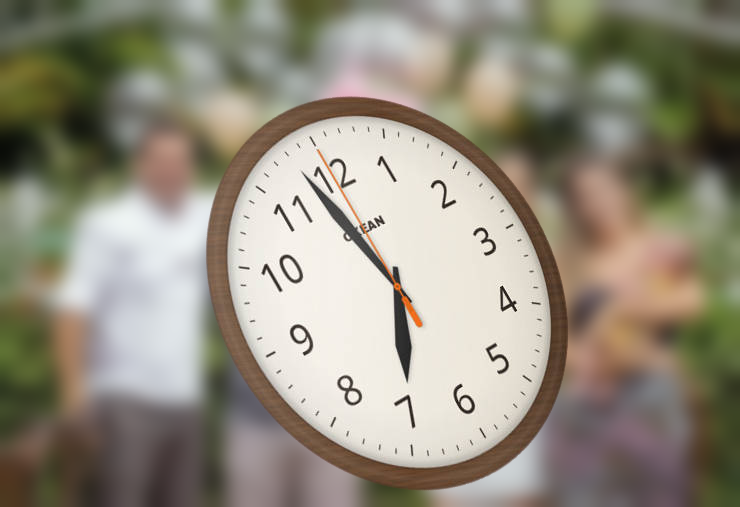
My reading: 6:58:00
